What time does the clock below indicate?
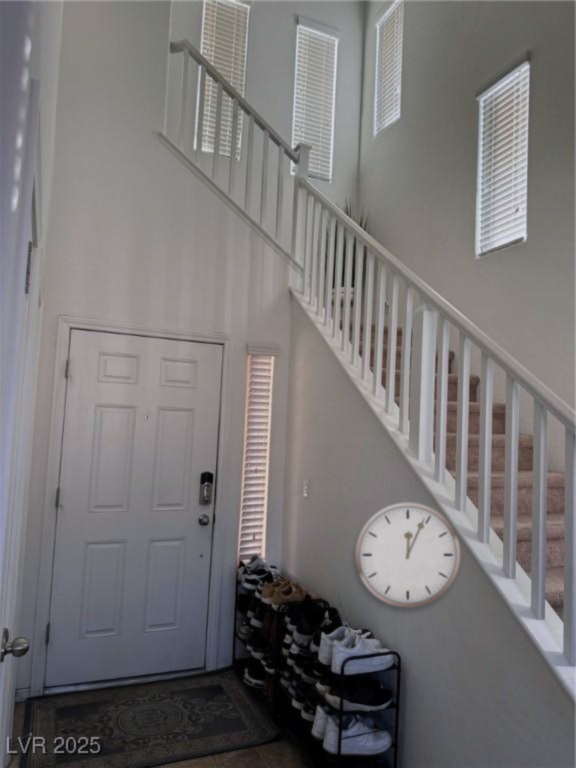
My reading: 12:04
